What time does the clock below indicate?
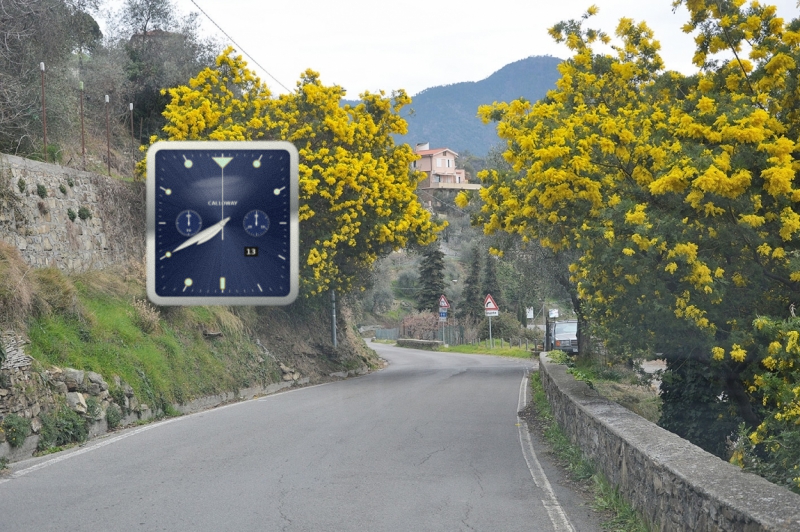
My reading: 7:40
